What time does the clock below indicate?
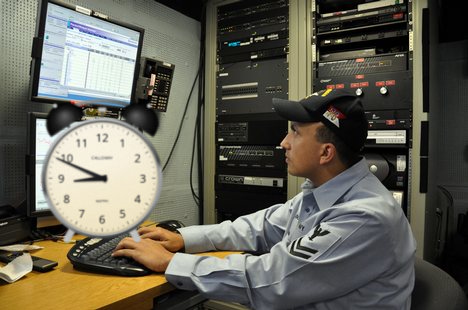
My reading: 8:49
